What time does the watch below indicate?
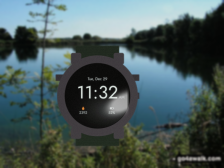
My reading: 11:32
